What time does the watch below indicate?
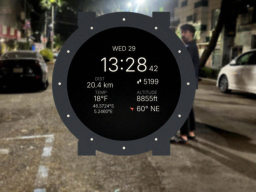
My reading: 13:28:42
